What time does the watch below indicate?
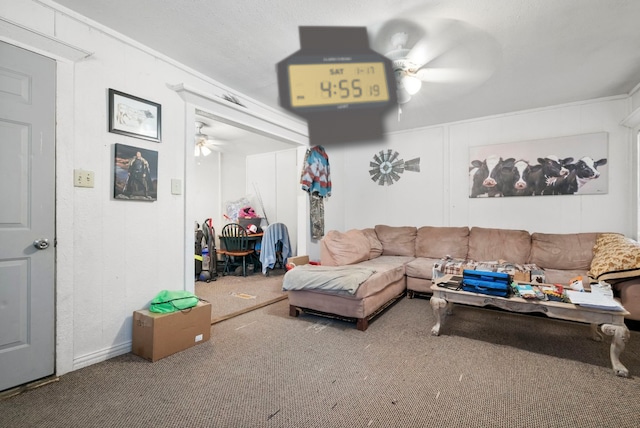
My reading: 4:55:19
